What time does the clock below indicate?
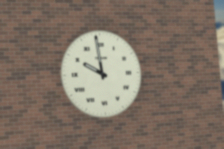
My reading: 9:59
